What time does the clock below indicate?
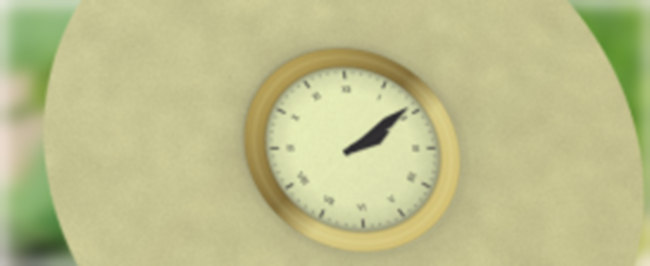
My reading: 2:09
